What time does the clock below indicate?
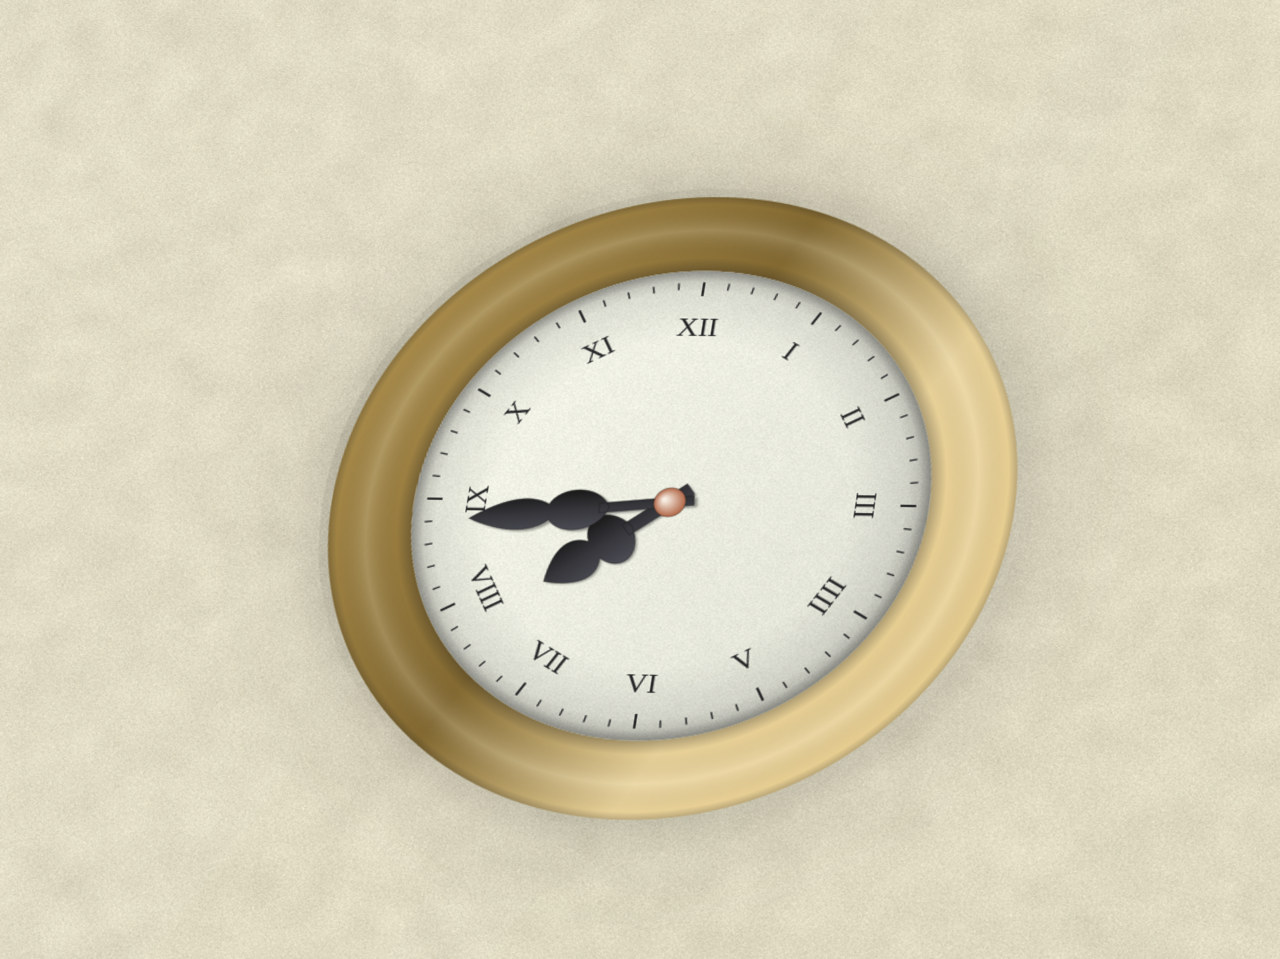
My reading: 7:44
